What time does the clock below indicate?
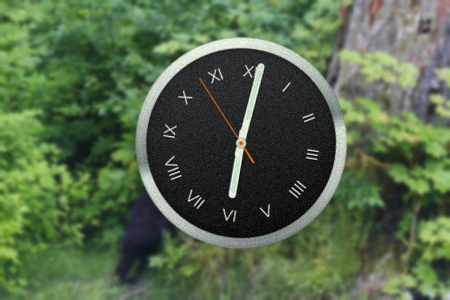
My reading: 6:00:53
